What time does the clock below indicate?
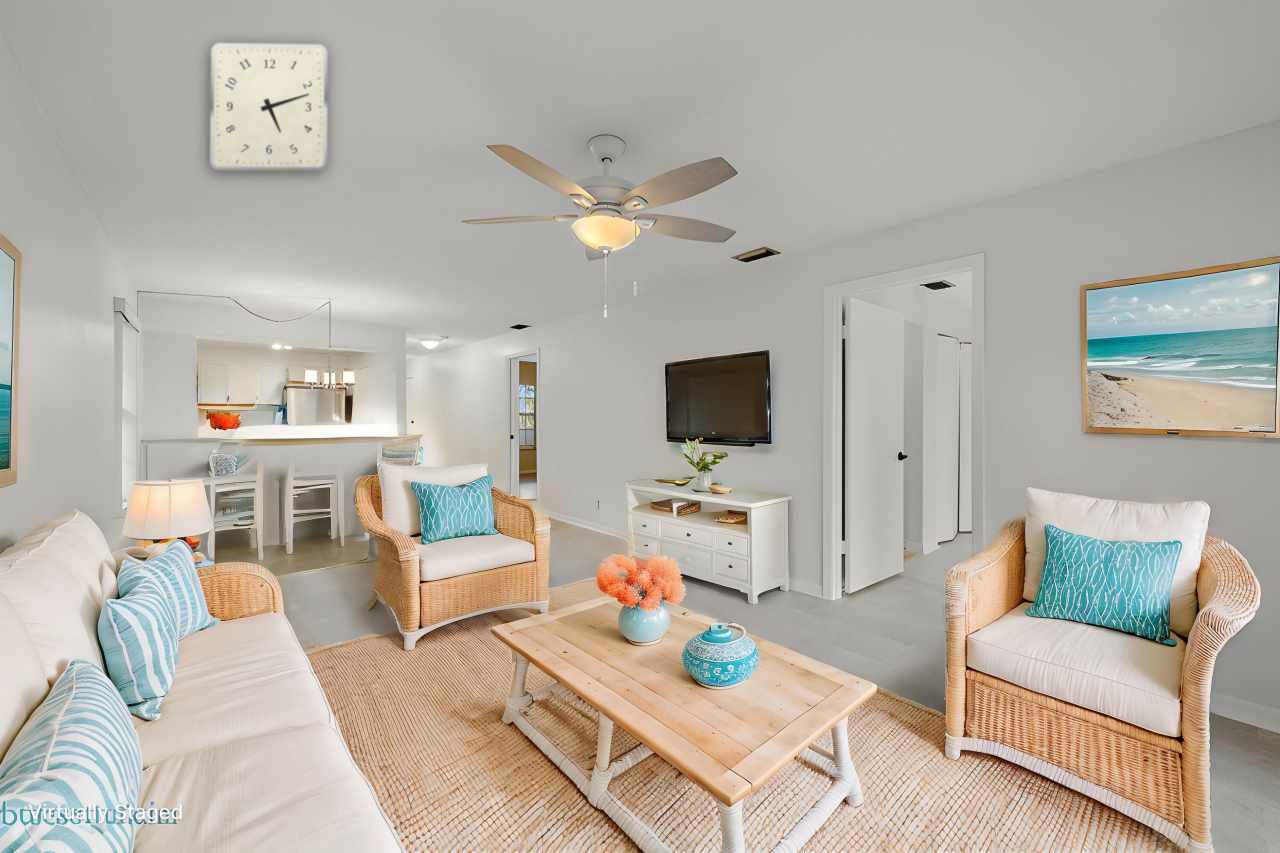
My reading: 5:12
